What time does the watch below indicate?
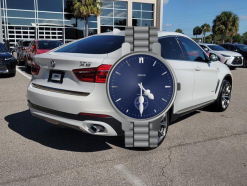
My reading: 4:30
